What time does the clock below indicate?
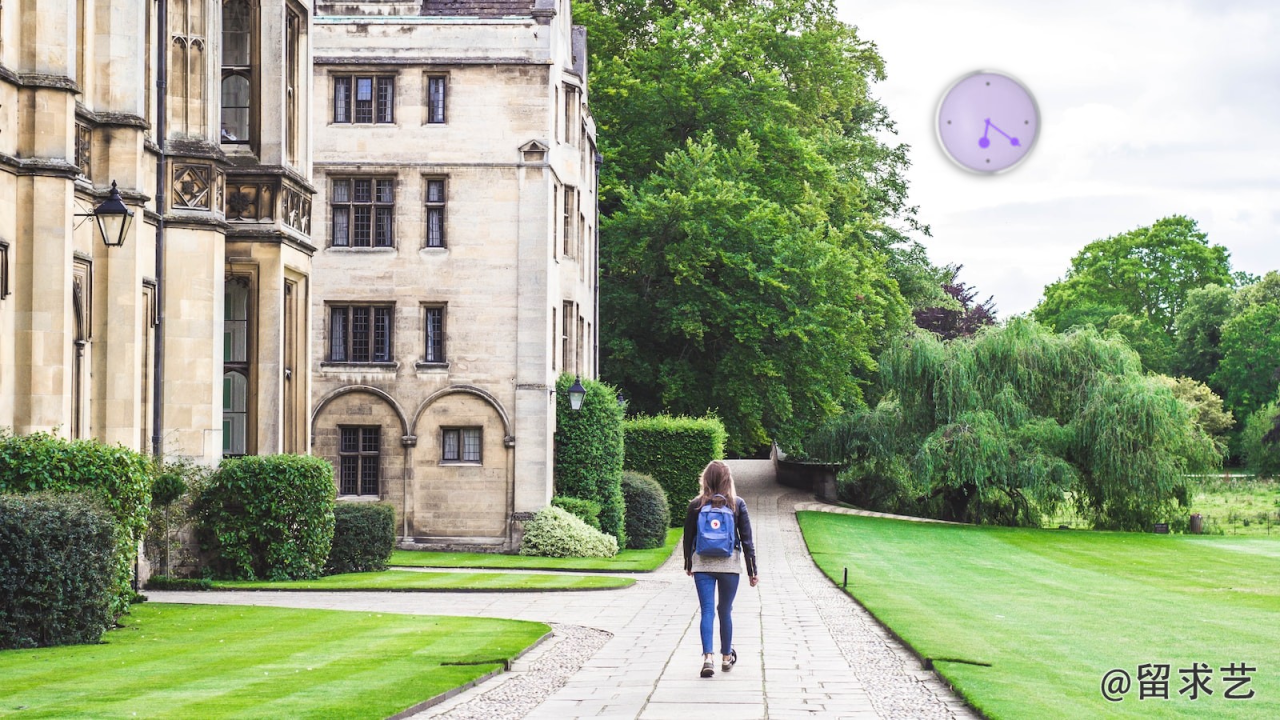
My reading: 6:21
